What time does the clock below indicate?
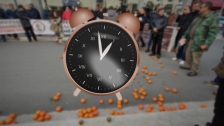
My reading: 12:58
